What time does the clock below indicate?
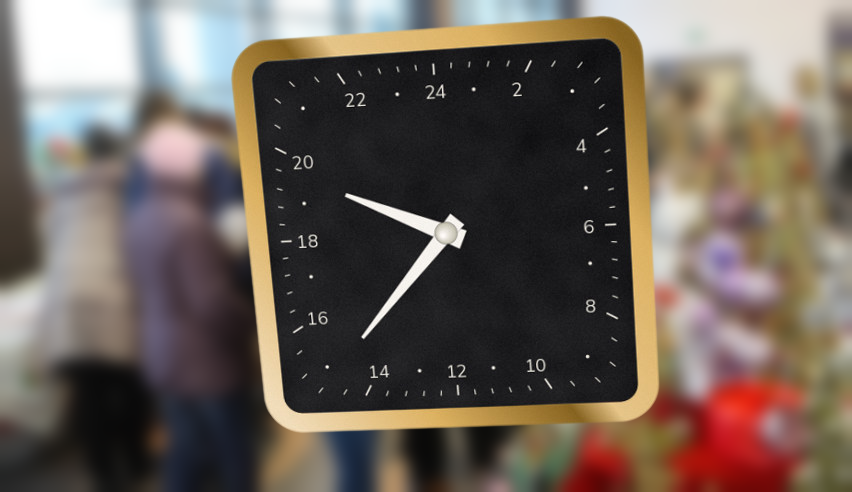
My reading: 19:37
